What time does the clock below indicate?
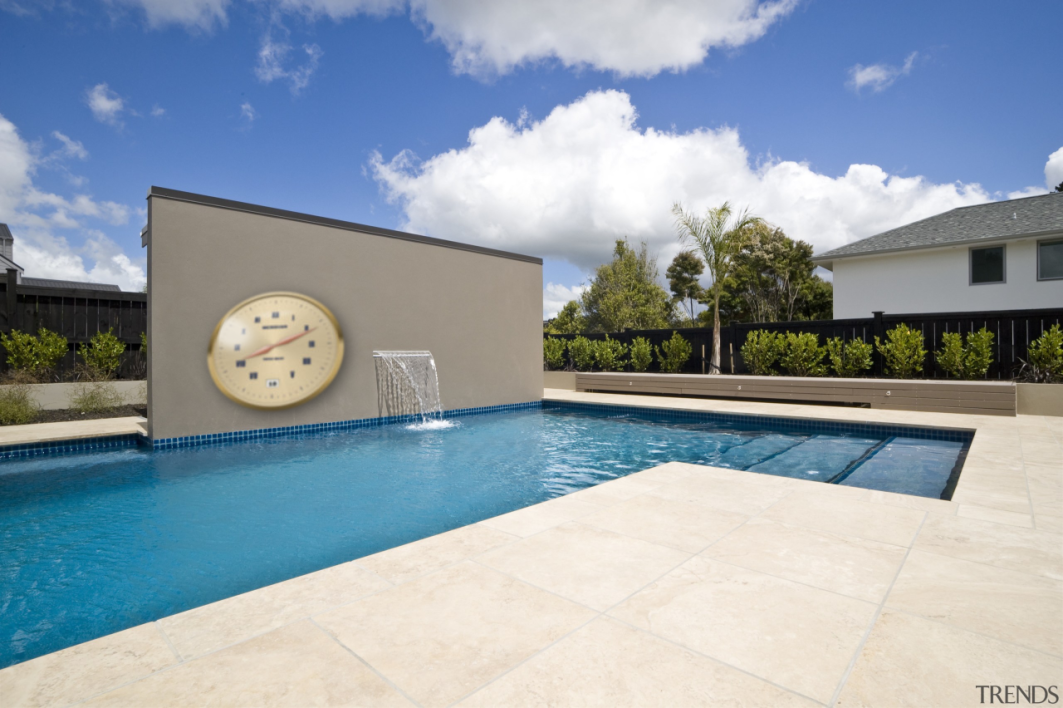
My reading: 8:11
